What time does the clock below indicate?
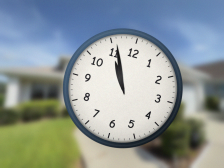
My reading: 10:56
